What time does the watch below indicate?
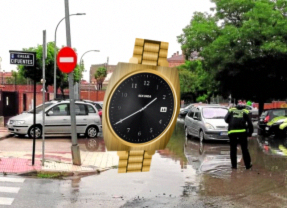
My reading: 1:40
